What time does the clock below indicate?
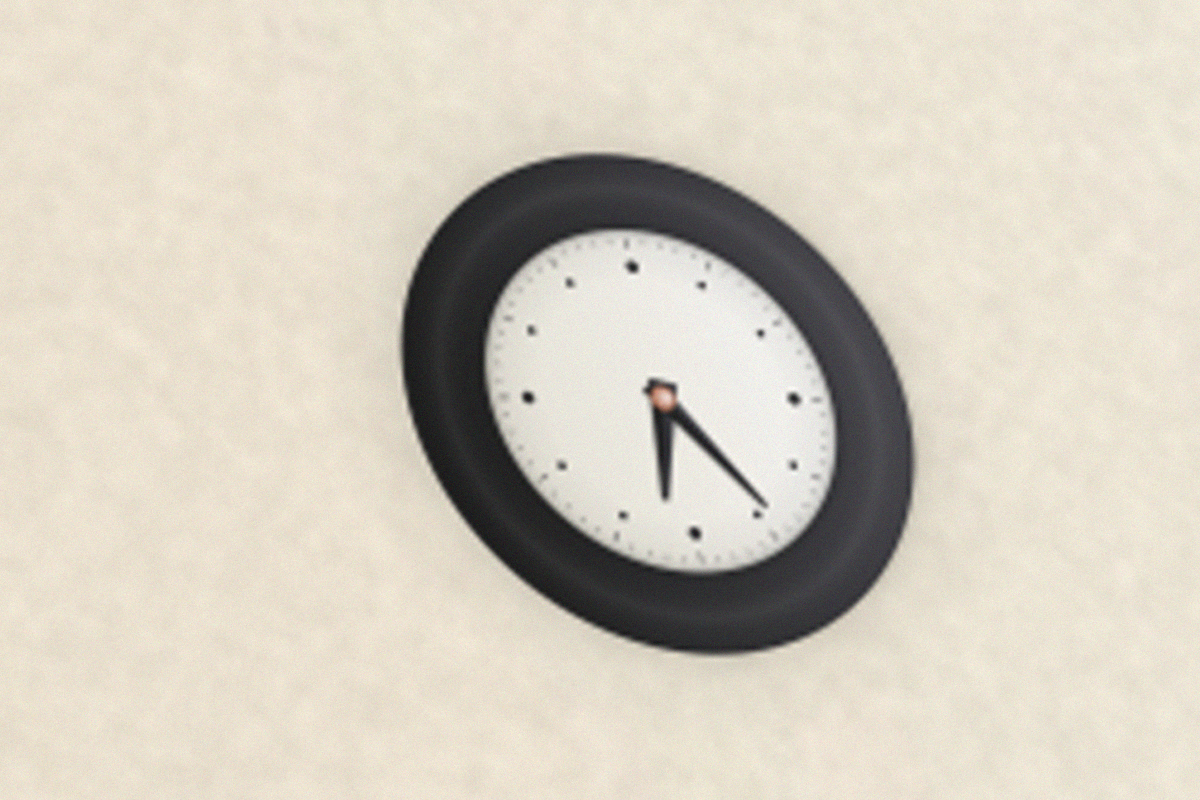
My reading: 6:24
